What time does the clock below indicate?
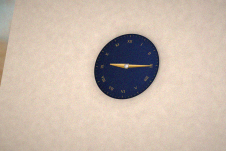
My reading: 9:15
